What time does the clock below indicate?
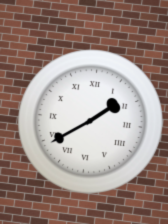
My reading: 1:39
